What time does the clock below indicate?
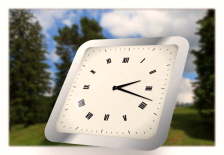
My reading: 2:18
